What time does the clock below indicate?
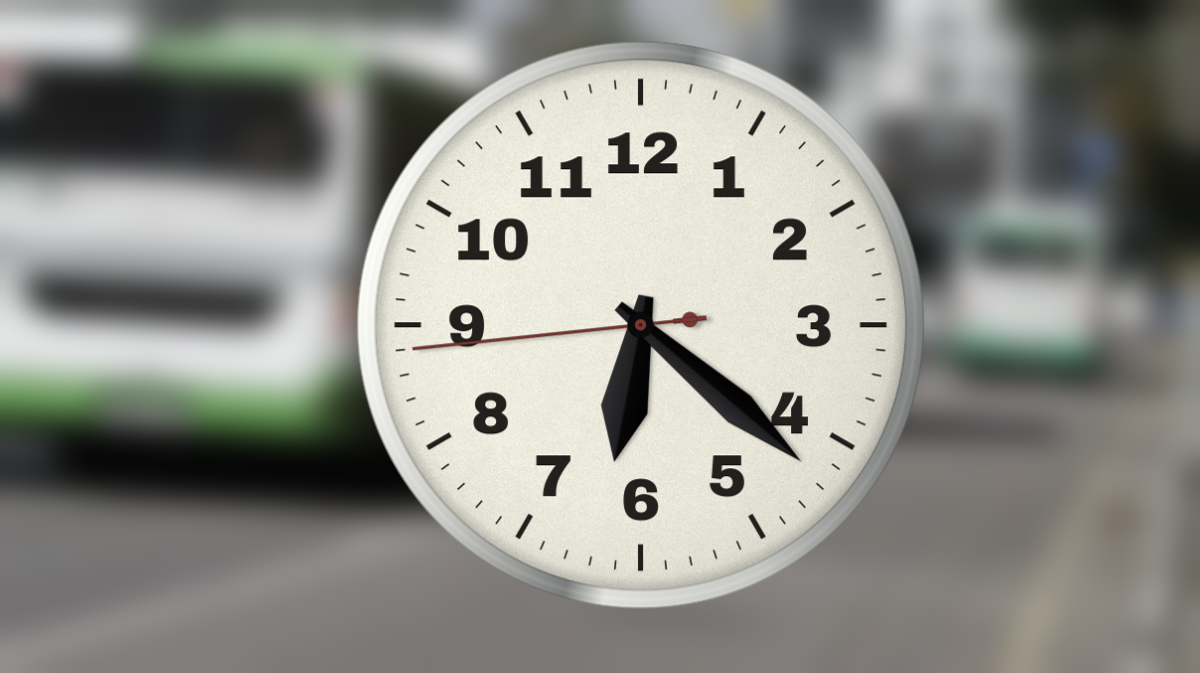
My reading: 6:21:44
